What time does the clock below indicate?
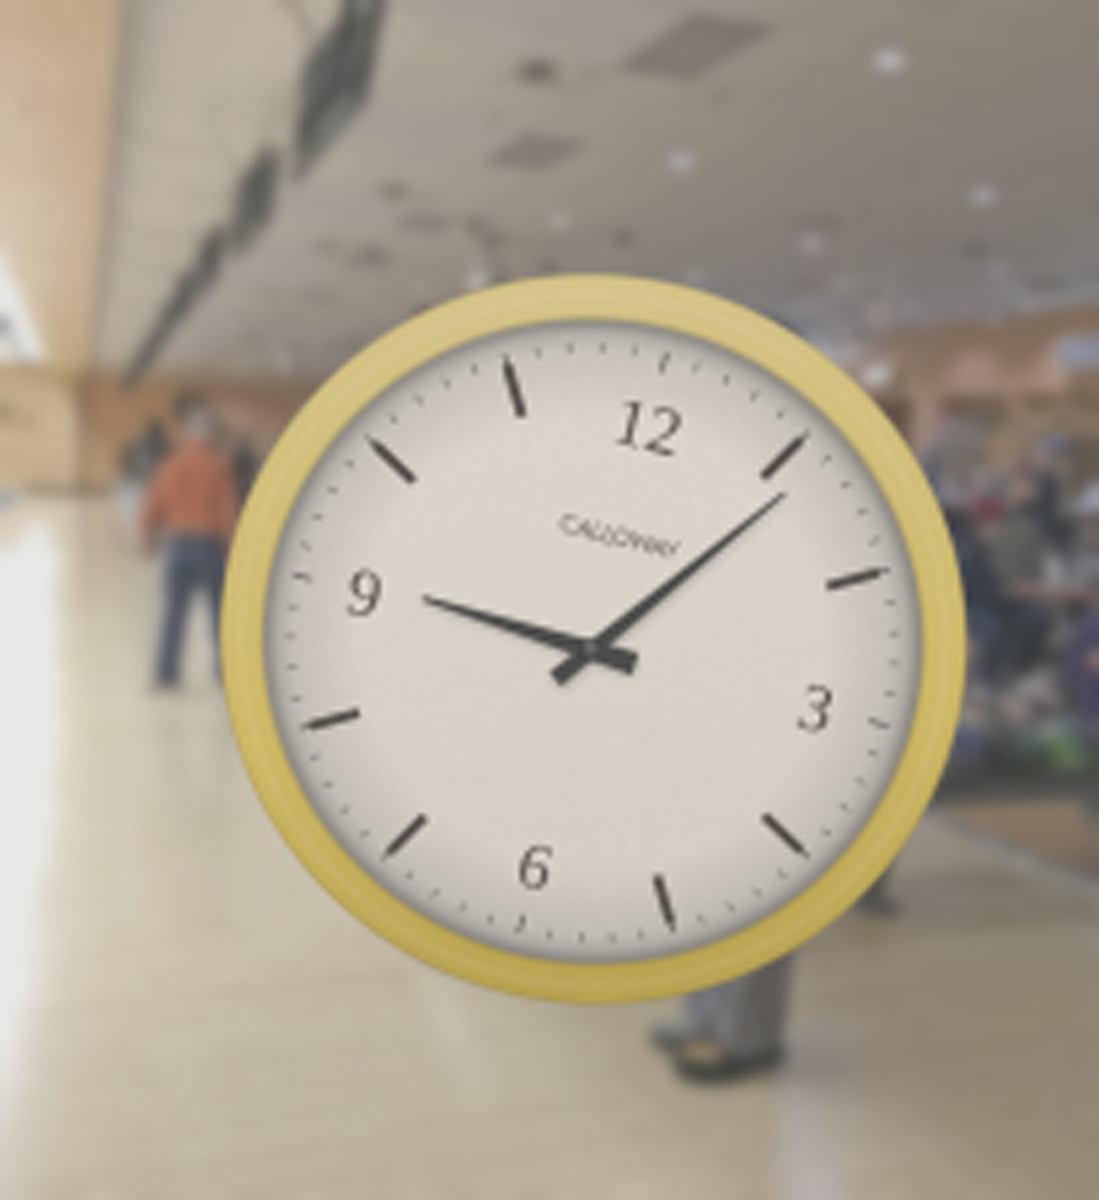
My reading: 9:06
